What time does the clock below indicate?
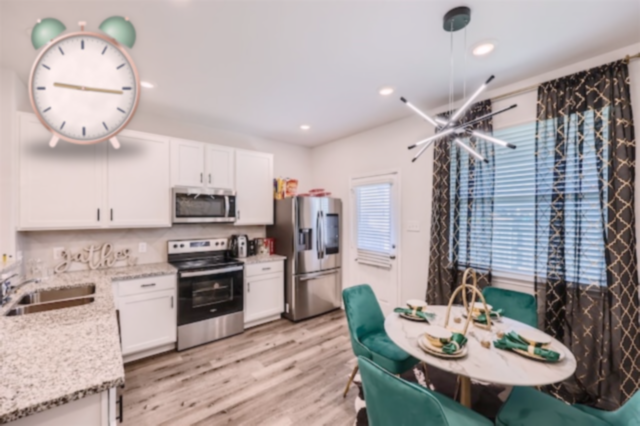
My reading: 9:16
